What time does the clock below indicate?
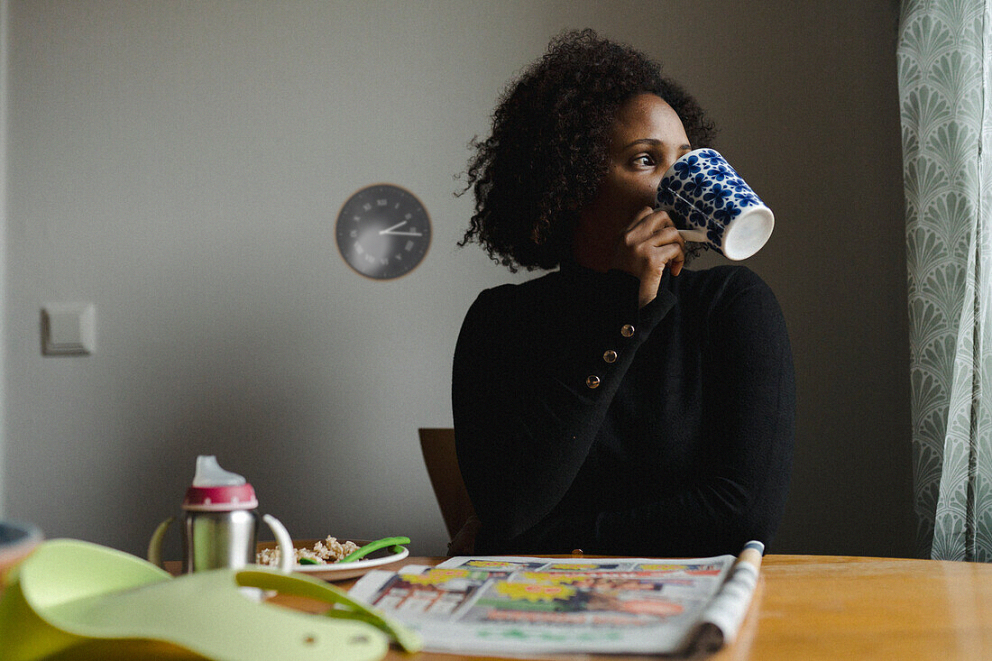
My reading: 2:16
